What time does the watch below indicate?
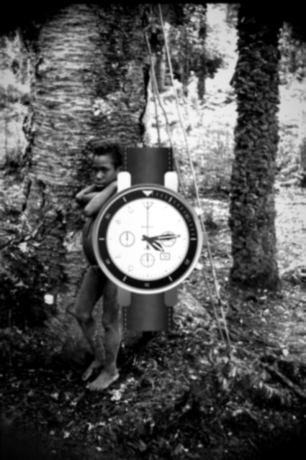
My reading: 4:14
